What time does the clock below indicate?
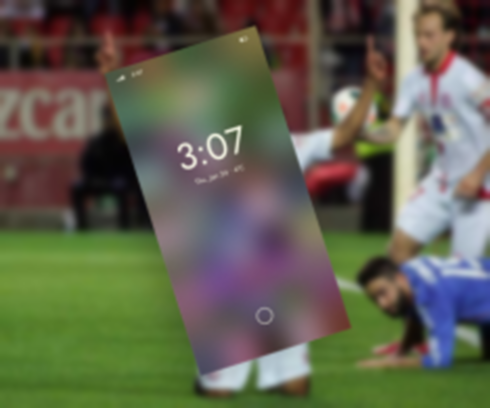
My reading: 3:07
